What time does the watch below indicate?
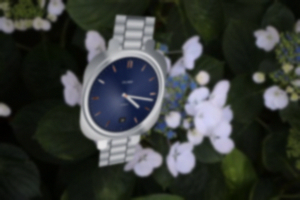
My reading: 4:17
